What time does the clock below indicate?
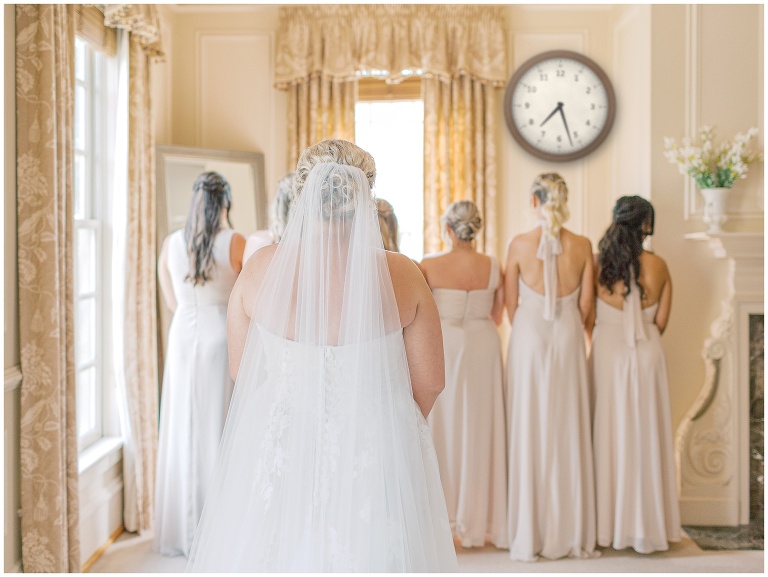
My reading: 7:27
